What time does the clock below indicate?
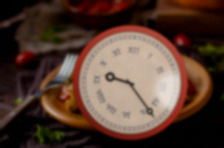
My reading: 9:23
